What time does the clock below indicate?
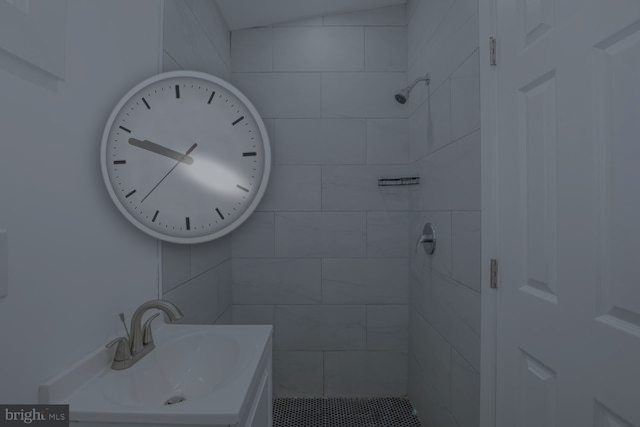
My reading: 9:48:38
